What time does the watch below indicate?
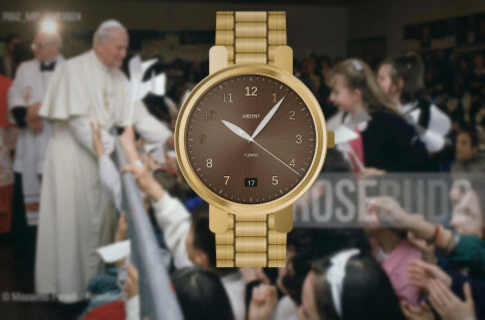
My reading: 10:06:21
